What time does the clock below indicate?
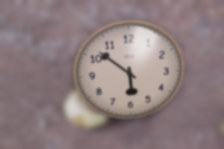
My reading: 5:52
